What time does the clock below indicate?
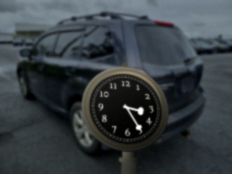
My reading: 3:25
